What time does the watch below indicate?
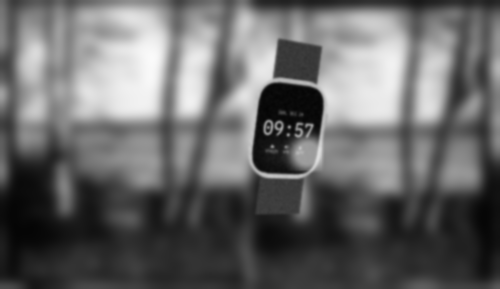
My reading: 9:57
